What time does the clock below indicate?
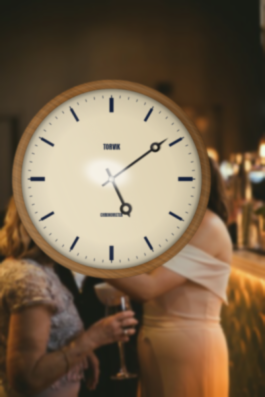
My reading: 5:09
